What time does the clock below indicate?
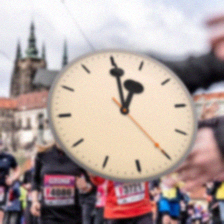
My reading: 1:00:25
